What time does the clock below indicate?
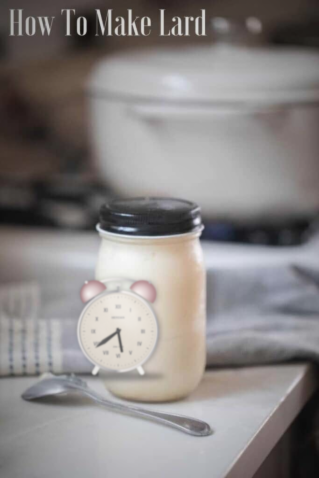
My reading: 5:39
